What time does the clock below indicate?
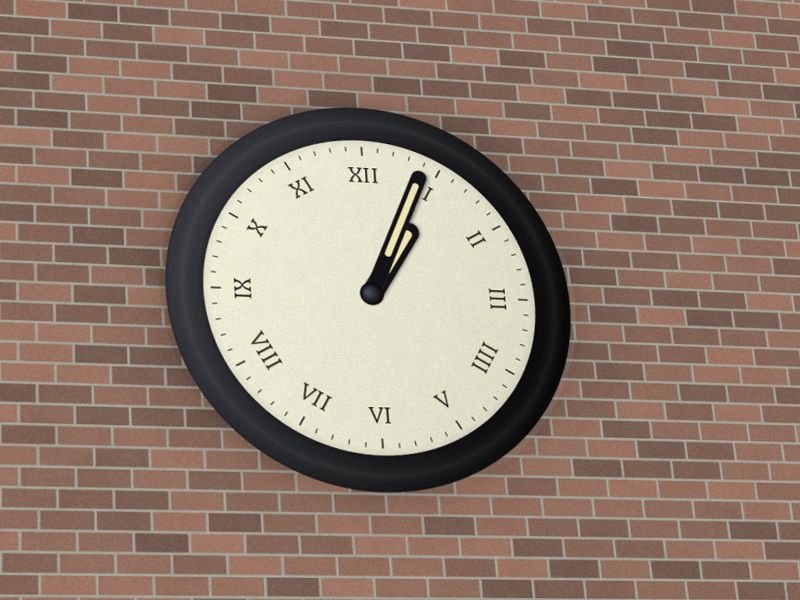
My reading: 1:04
